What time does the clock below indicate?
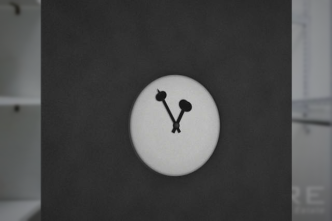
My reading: 12:55
